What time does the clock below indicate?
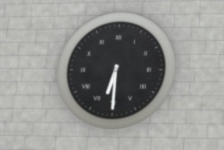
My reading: 6:30
